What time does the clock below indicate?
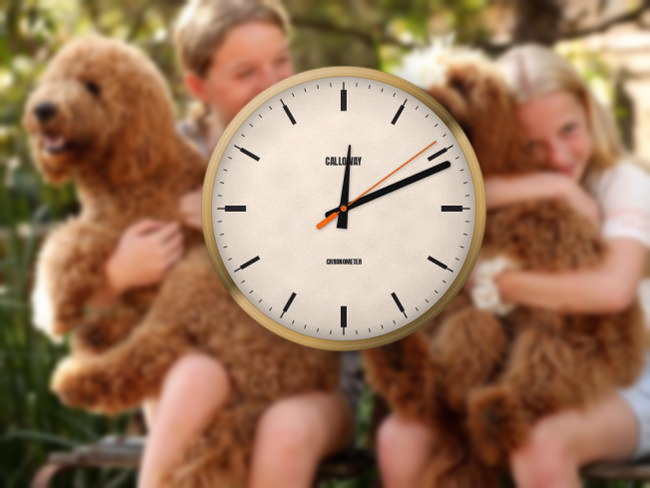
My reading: 12:11:09
